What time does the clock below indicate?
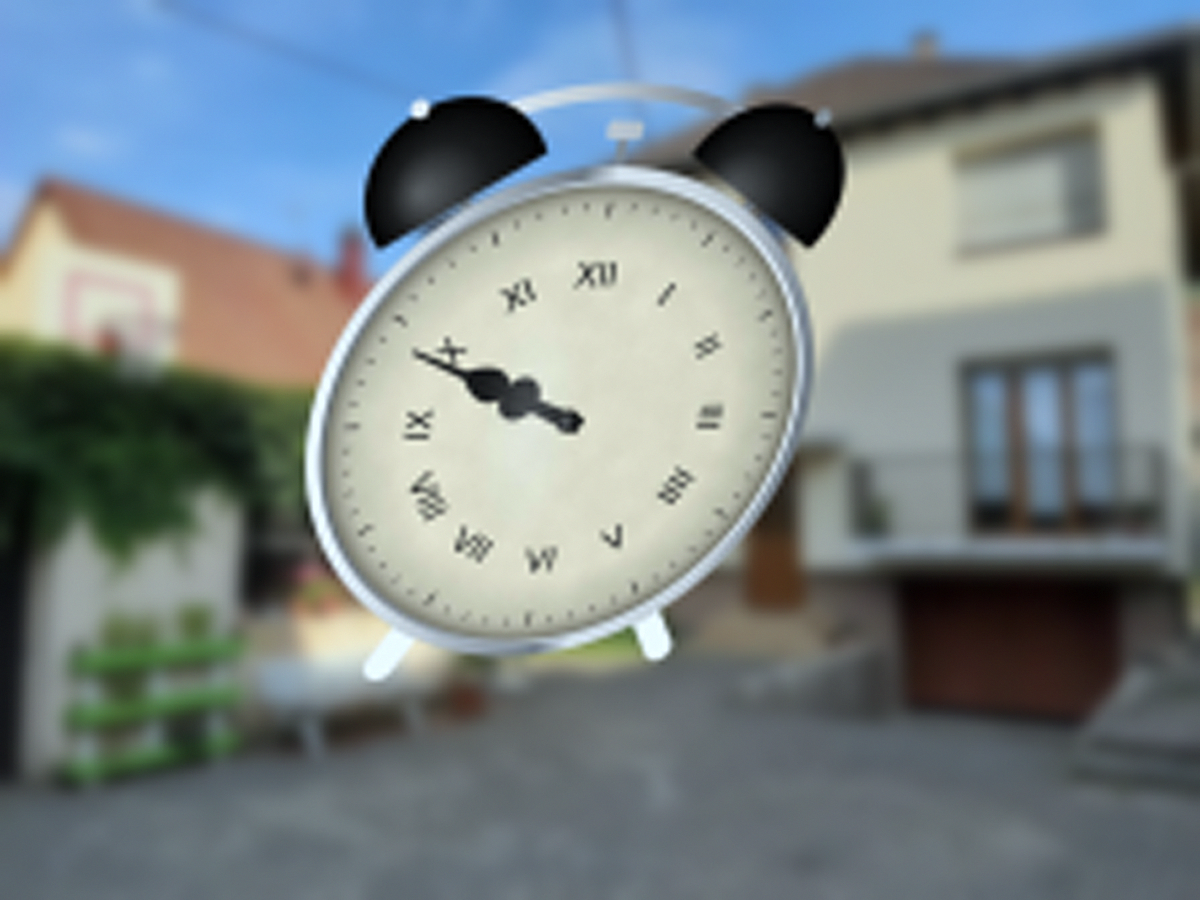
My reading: 9:49
